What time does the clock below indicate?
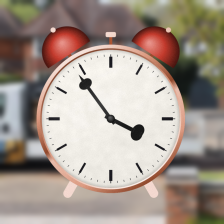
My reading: 3:54
